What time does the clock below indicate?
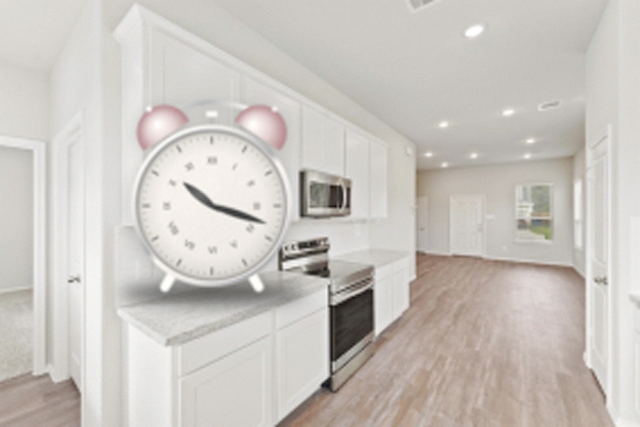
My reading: 10:18
